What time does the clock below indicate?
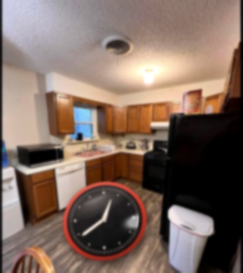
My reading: 12:39
